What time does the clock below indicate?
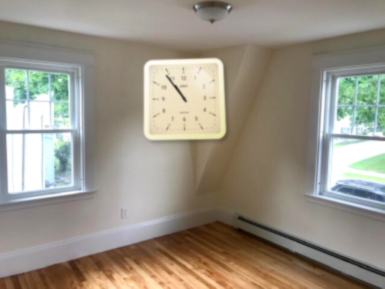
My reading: 10:54
